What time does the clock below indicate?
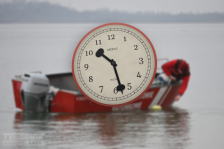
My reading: 10:28
